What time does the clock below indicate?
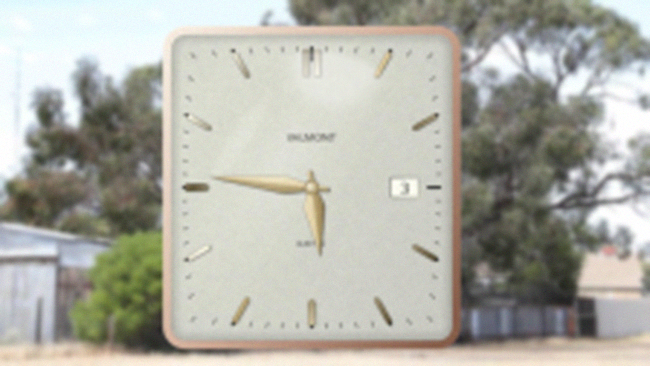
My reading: 5:46
